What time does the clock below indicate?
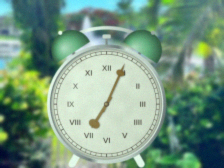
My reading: 7:04
